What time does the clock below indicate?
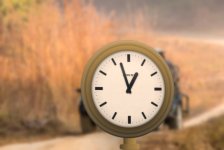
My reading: 12:57
